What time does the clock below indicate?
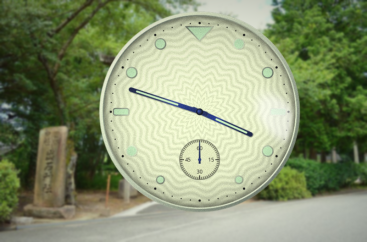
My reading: 3:48
